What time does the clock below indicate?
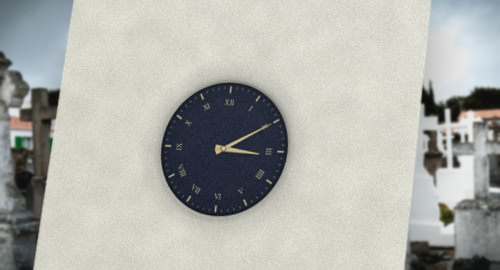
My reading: 3:10
